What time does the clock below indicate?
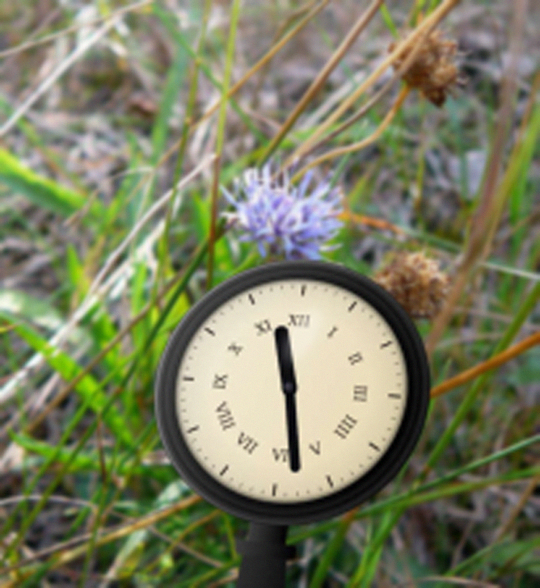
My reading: 11:28
